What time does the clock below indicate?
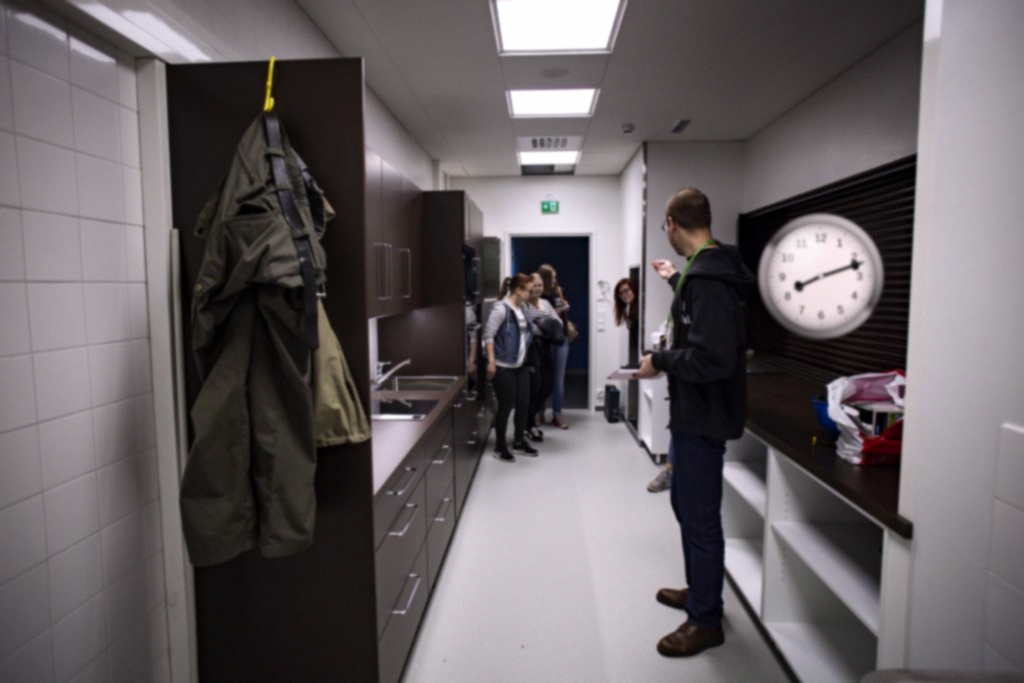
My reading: 8:12
